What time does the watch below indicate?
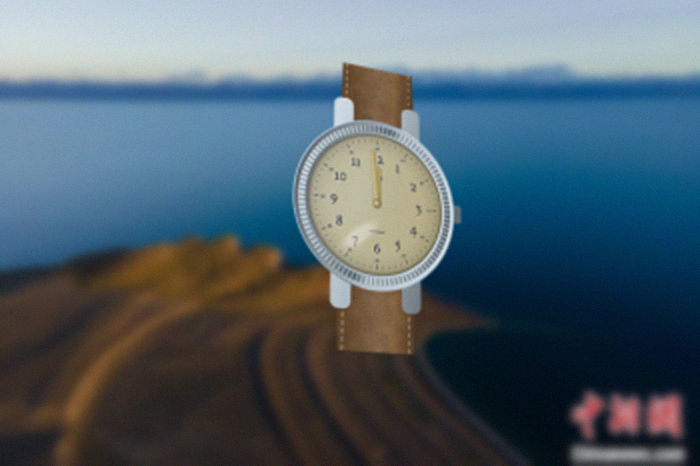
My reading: 11:59
